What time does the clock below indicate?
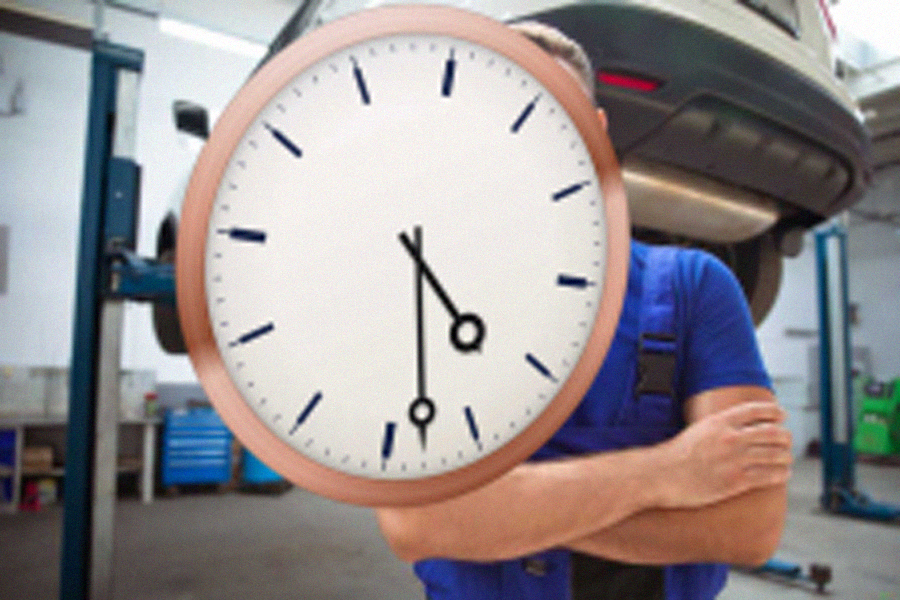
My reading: 4:28
